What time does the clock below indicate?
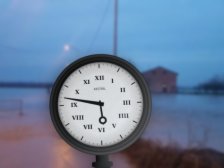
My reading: 5:47
